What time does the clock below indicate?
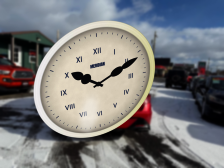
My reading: 10:11
